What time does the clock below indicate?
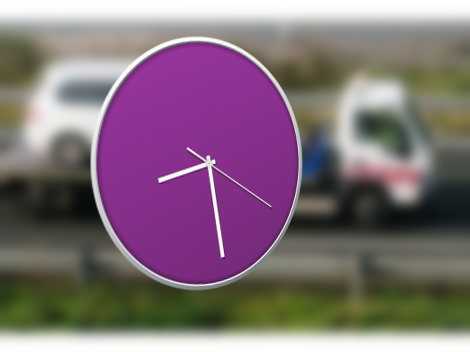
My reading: 8:28:20
